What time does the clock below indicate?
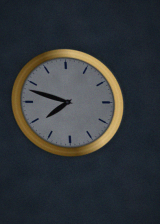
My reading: 7:48
